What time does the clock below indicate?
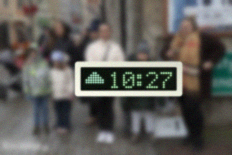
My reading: 10:27
